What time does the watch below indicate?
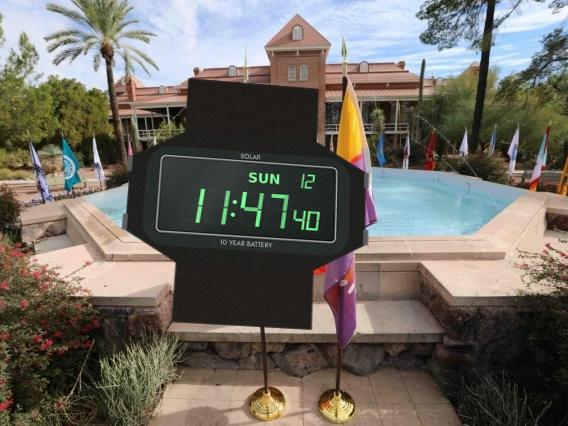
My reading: 11:47:40
